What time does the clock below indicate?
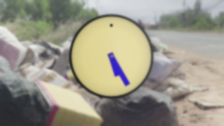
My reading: 5:25
